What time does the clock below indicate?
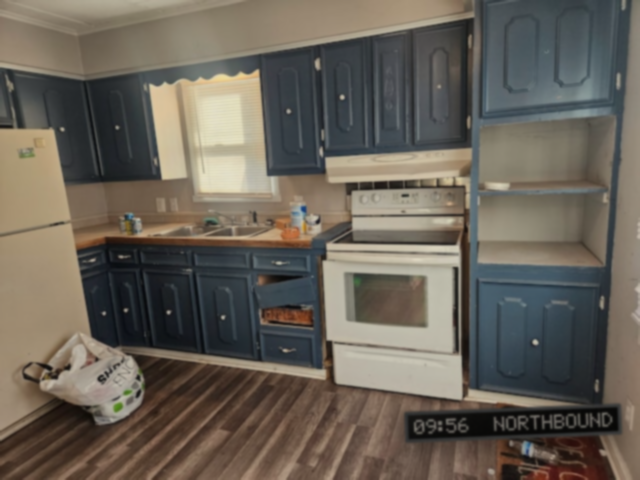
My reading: 9:56
